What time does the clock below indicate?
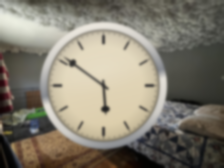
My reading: 5:51
